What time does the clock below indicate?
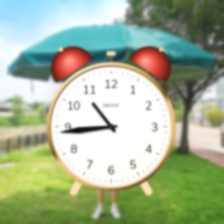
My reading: 10:44
